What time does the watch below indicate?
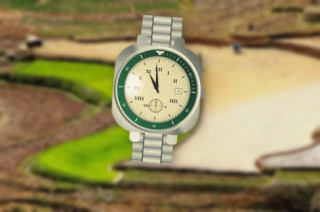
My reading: 10:59
